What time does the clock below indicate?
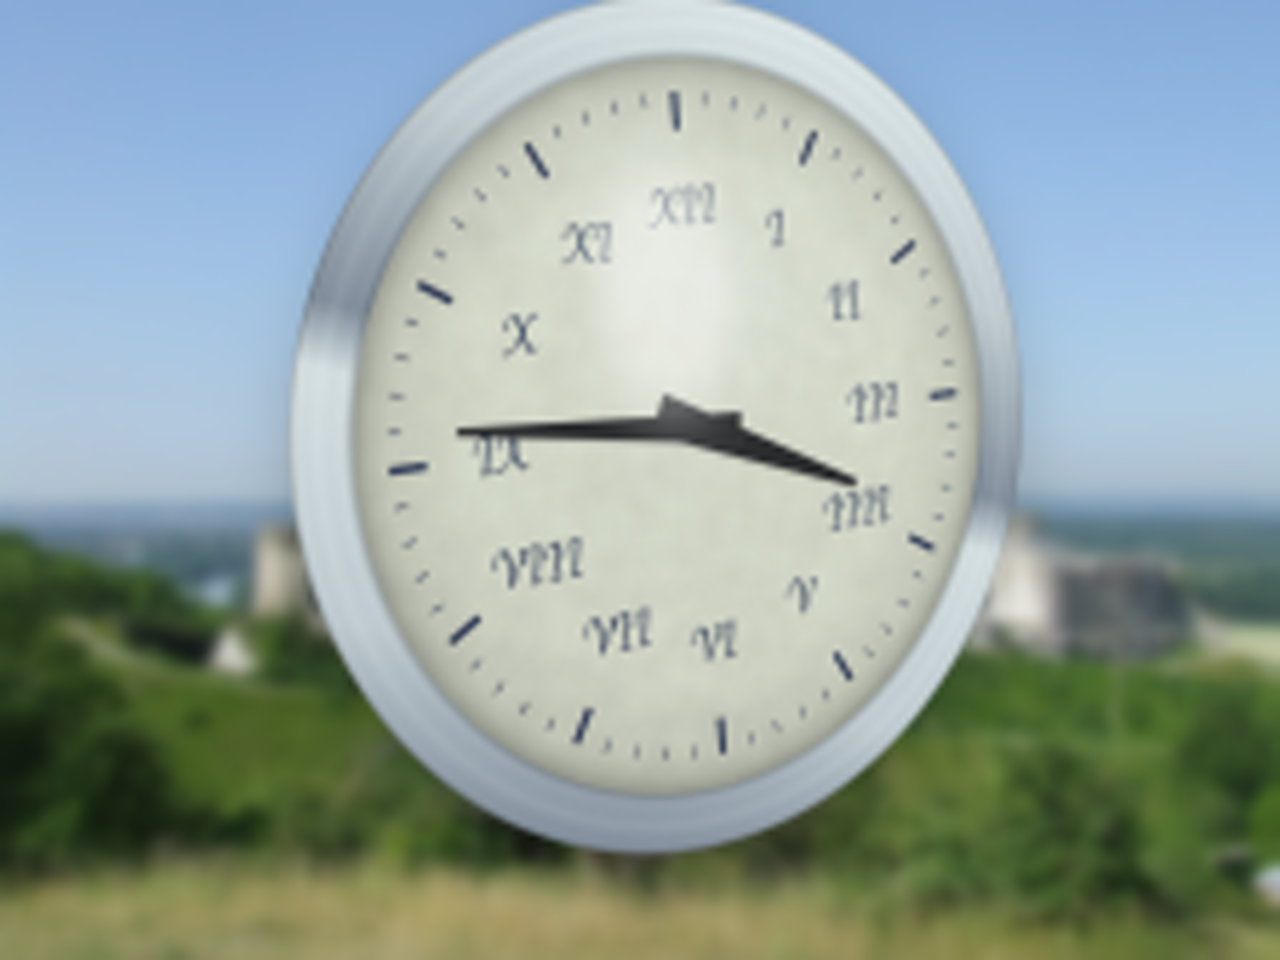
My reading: 3:46
